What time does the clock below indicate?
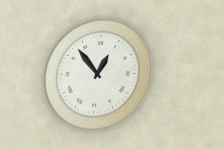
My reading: 12:53
